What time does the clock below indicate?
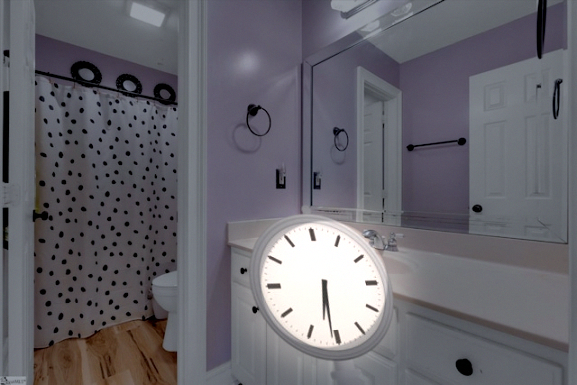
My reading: 6:31
